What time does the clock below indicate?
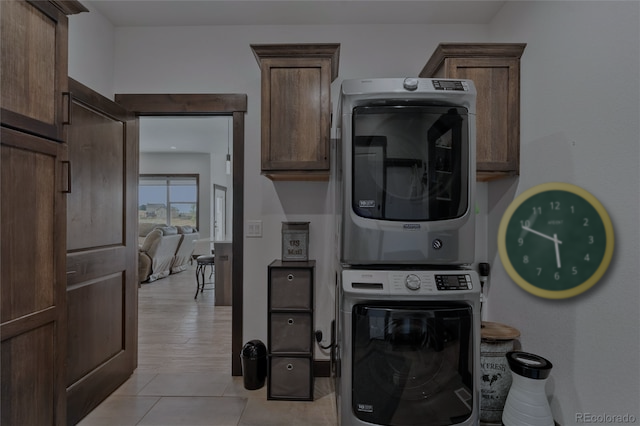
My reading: 5:49
